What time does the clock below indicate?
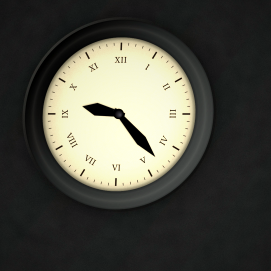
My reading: 9:23
